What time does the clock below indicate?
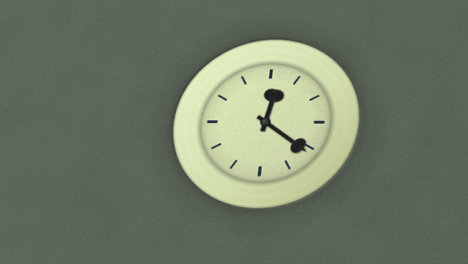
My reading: 12:21
